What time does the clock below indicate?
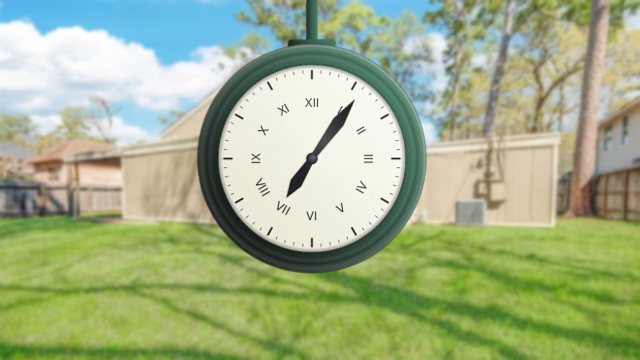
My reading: 7:06
